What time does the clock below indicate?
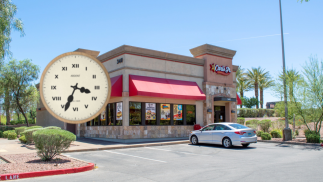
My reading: 3:34
